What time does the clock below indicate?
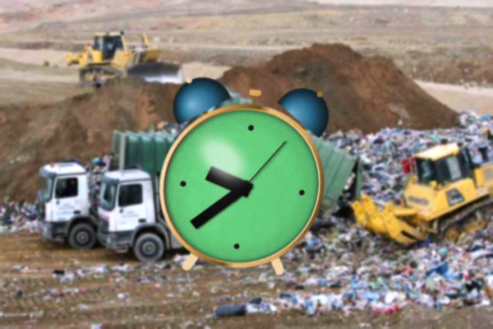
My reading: 9:38:06
